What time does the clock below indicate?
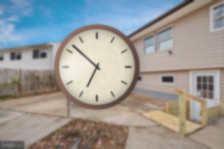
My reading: 6:52
